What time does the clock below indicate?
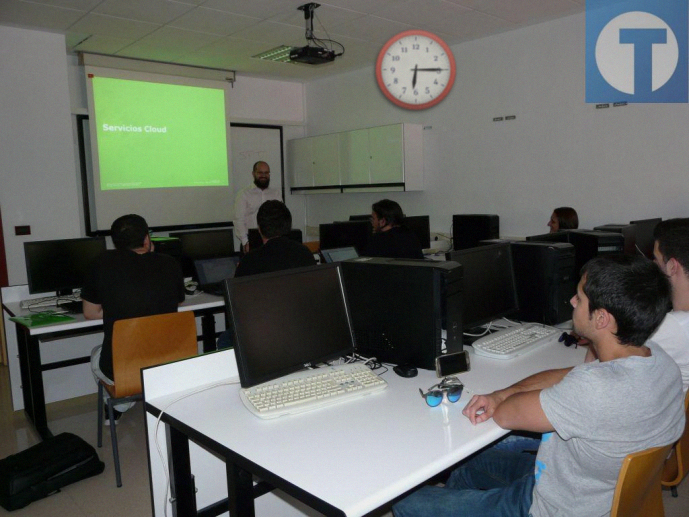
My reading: 6:15
